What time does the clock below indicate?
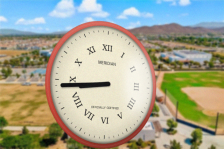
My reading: 8:44
